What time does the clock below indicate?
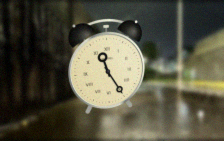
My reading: 11:25
